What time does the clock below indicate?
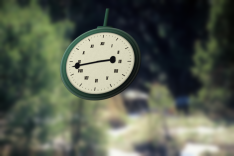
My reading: 2:43
